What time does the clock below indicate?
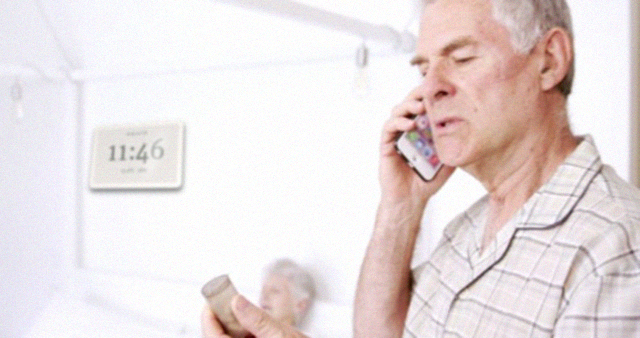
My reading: 11:46
